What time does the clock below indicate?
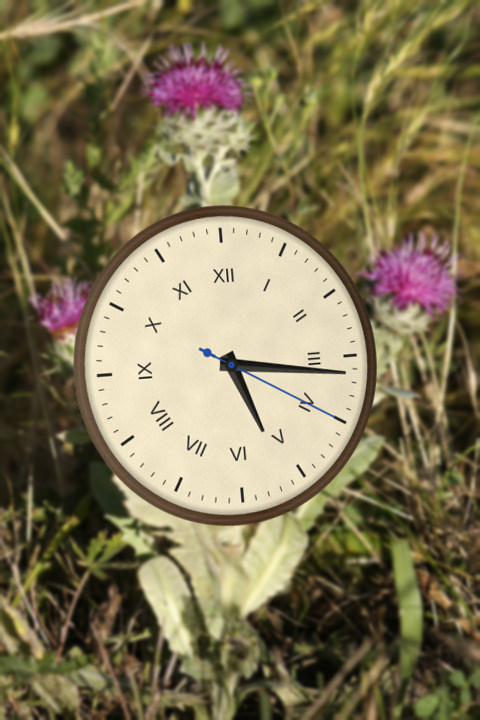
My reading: 5:16:20
